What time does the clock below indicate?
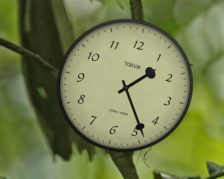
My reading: 1:24
